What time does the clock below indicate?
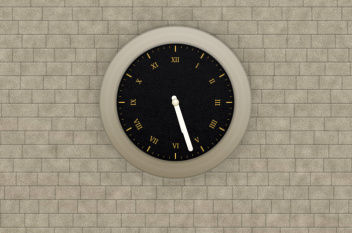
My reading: 5:27
